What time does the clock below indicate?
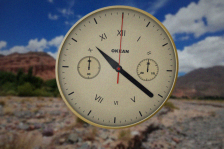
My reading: 10:21
